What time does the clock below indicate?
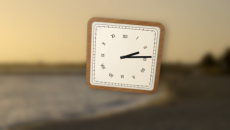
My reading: 2:14
